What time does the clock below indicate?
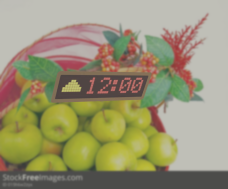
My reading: 12:00
